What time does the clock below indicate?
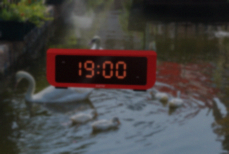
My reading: 19:00
